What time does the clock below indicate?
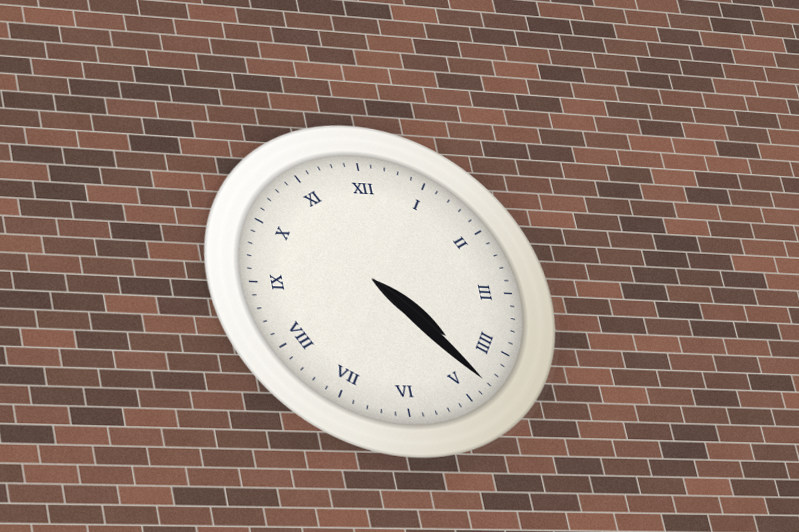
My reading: 4:23
